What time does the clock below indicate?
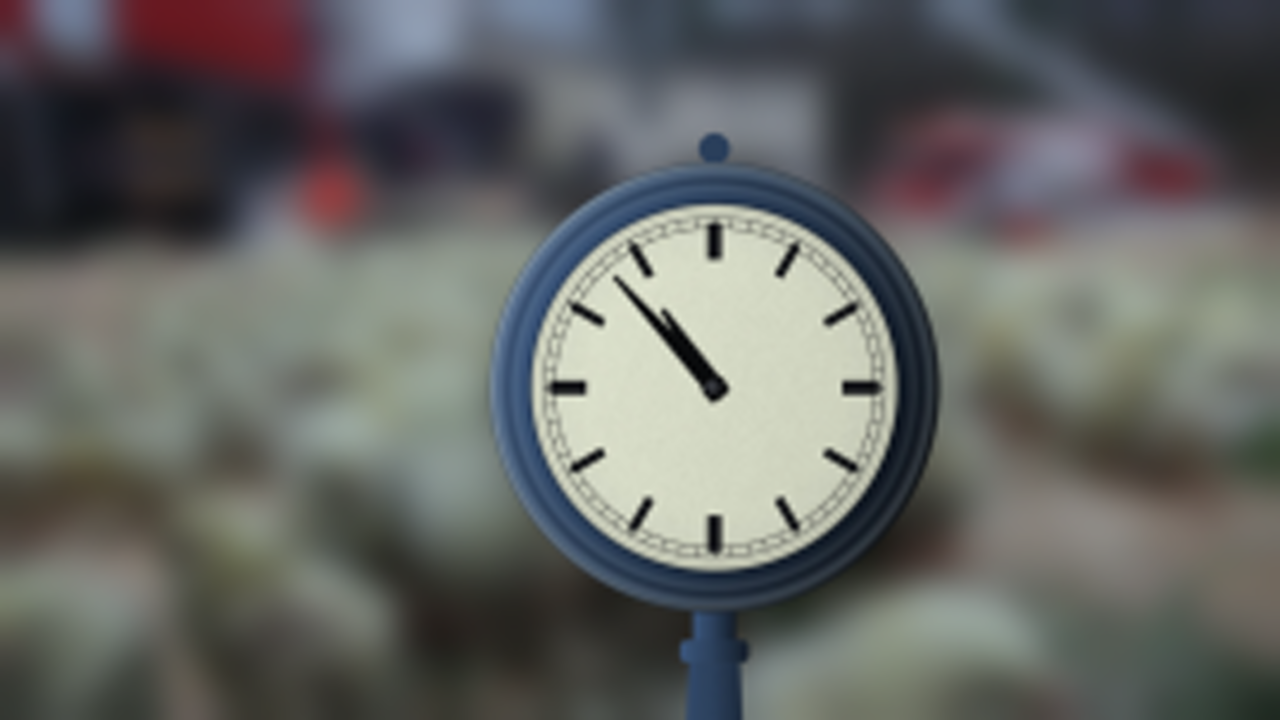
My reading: 10:53
